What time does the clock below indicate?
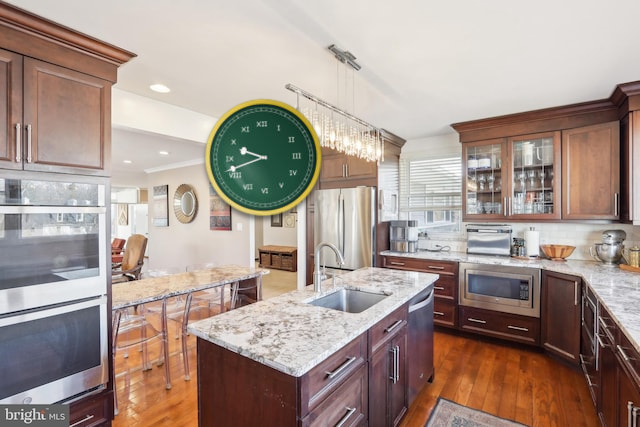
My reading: 9:42
